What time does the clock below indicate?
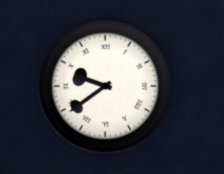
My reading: 9:39
